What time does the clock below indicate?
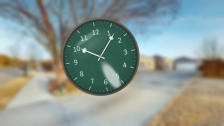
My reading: 10:07
